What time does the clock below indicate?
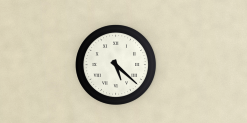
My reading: 5:22
